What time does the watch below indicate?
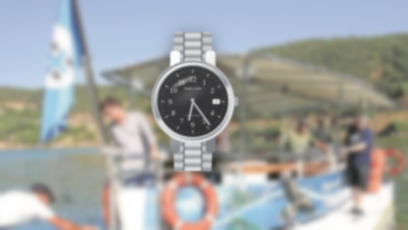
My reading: 6:24
